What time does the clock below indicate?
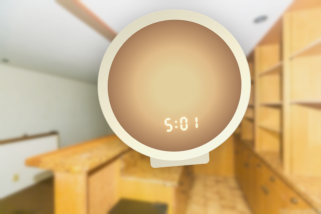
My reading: 5:01
